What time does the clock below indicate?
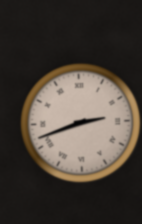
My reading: 2:42
